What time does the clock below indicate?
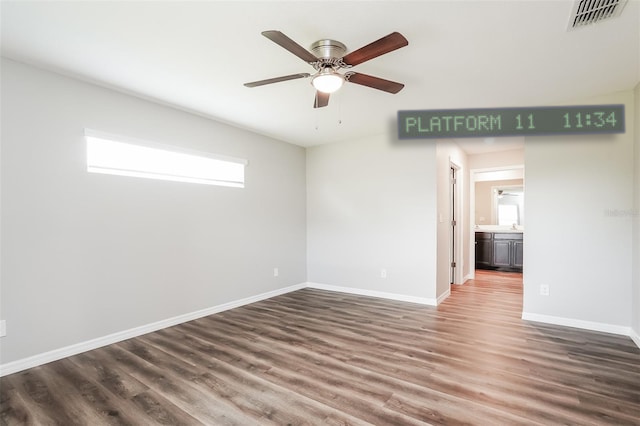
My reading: 11:34
